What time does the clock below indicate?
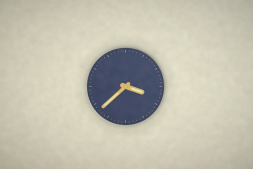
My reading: 3:38
